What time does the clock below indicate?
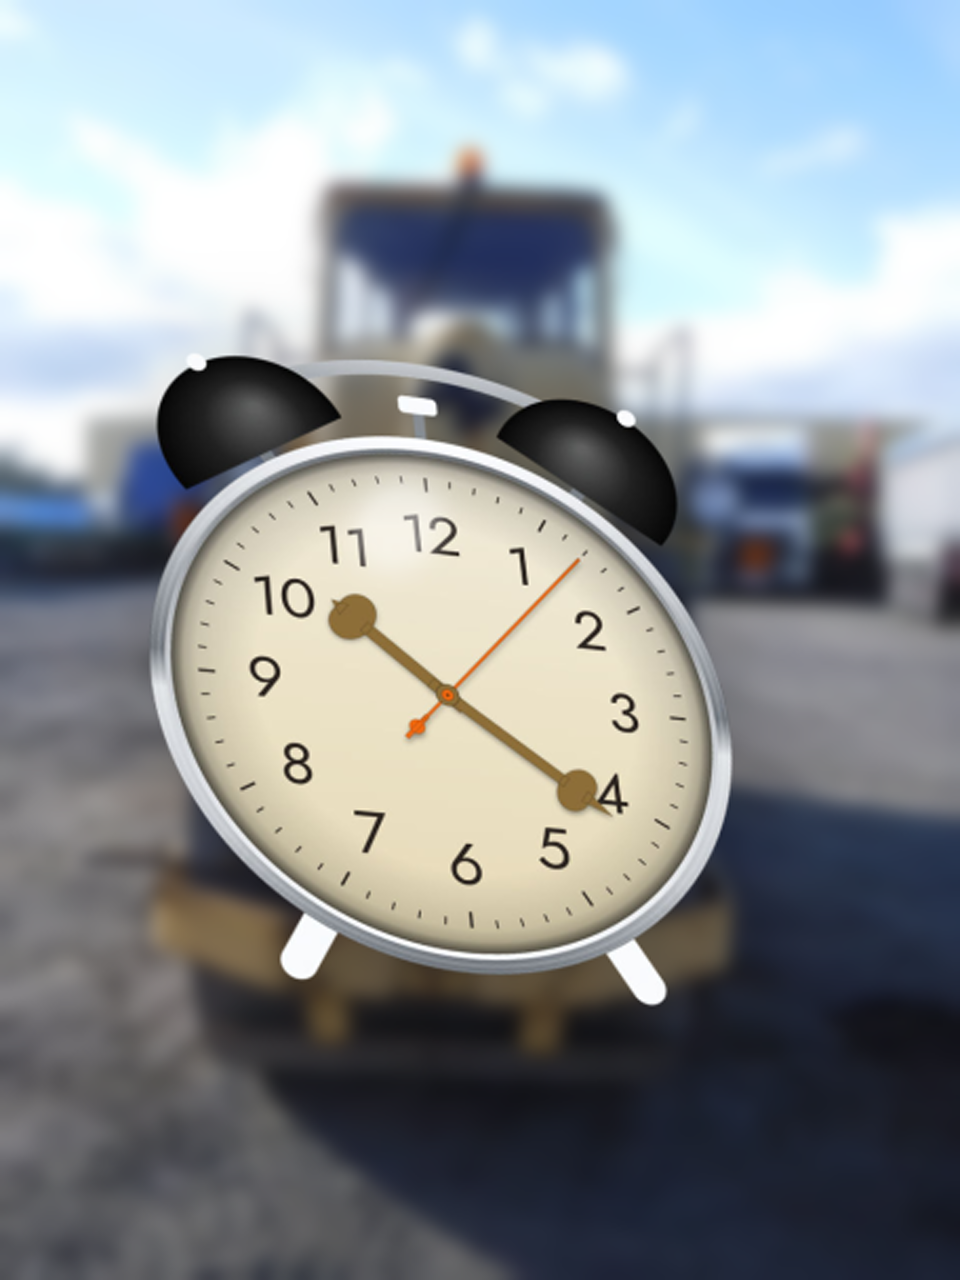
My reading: 10:21:07
